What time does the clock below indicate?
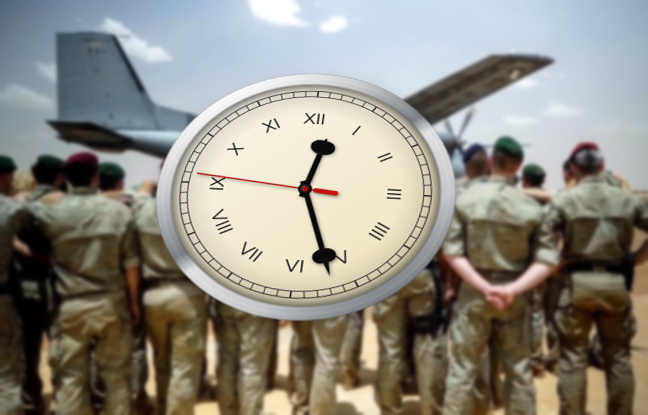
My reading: 12:26:46
